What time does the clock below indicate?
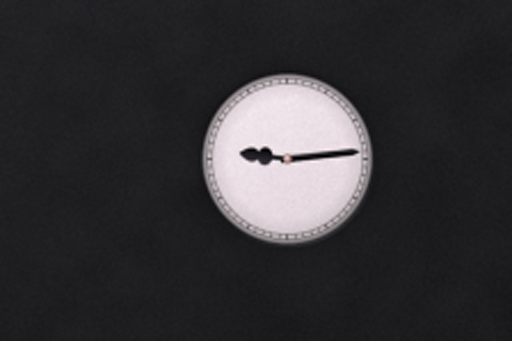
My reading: 9:14
